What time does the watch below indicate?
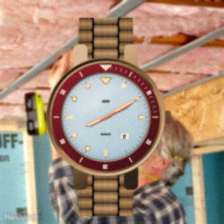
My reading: 8:10
